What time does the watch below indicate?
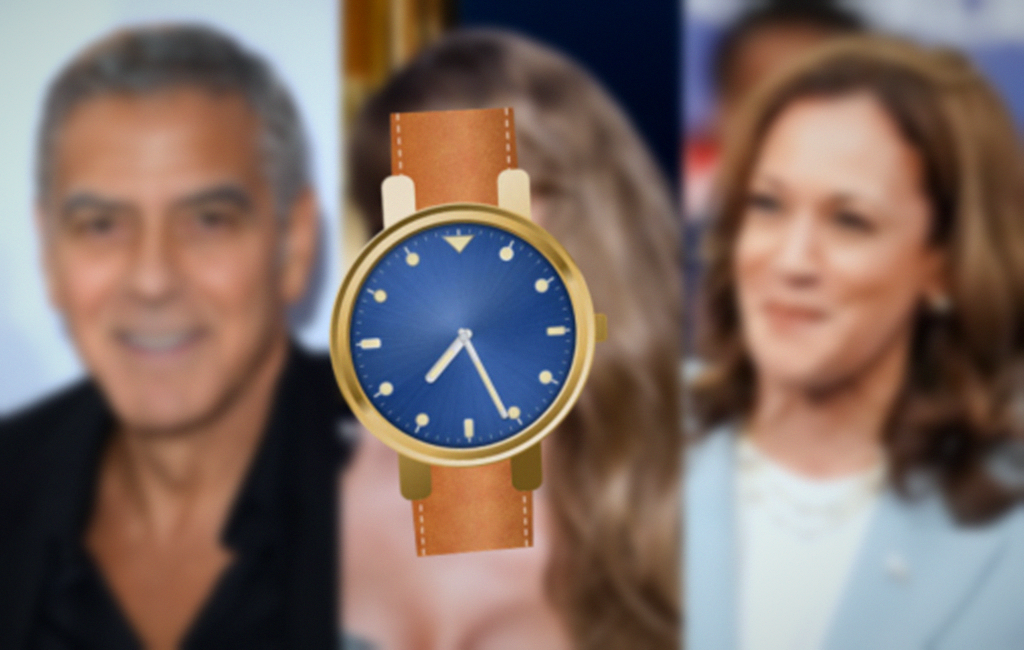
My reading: 7:26
